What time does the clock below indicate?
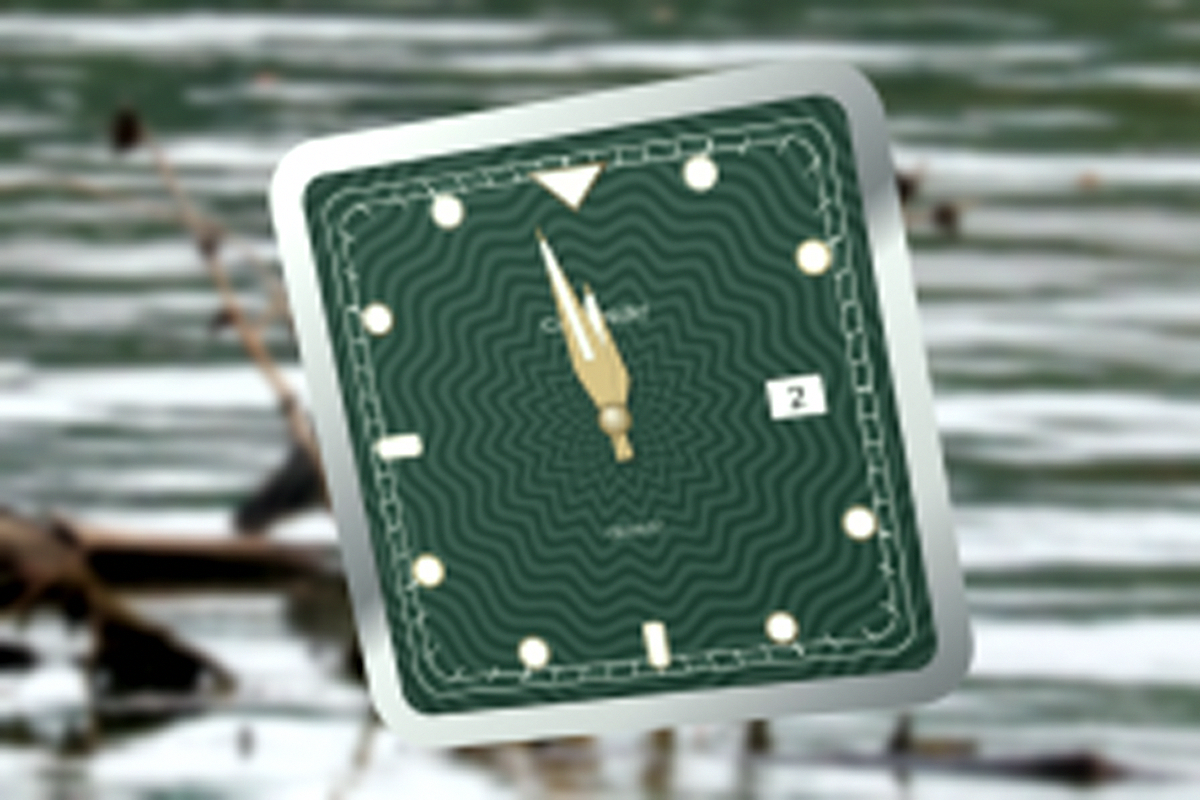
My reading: 11:58
